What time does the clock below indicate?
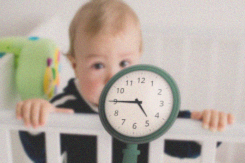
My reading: 4:45
